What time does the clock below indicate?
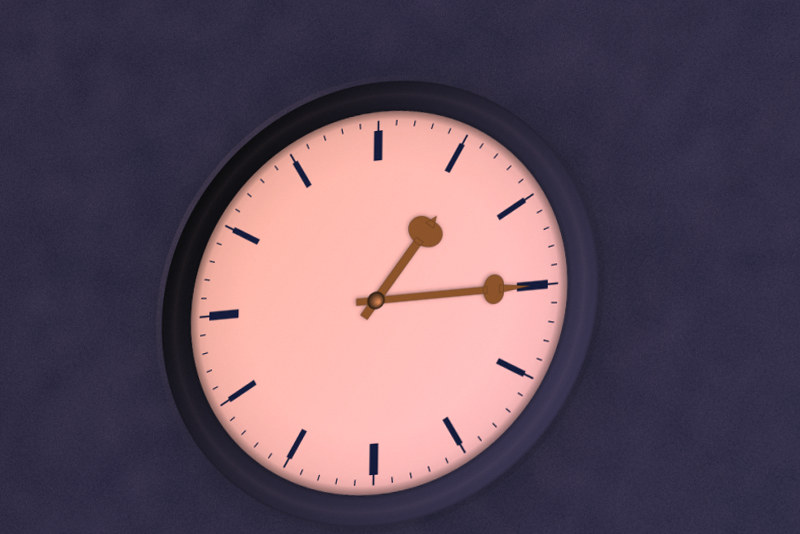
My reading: 1:15
